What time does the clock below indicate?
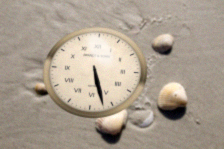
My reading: 5:27
